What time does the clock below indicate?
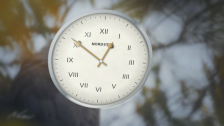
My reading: 12:51
